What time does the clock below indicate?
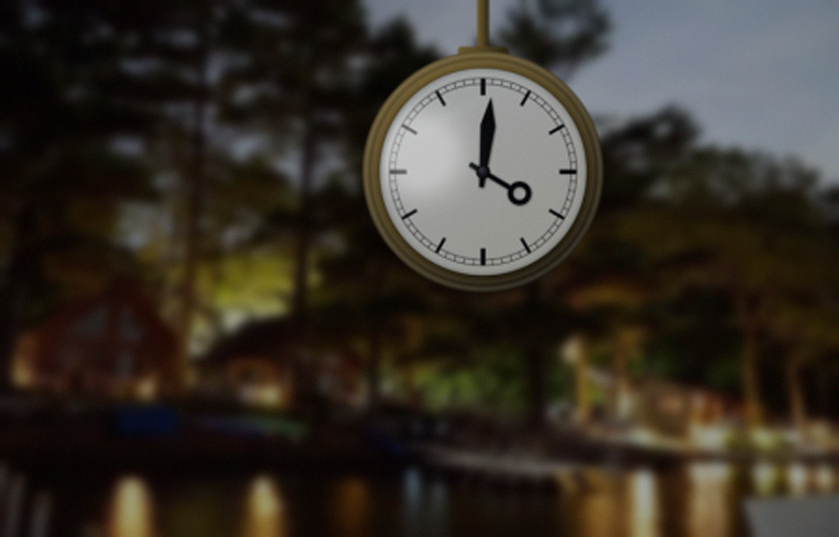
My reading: 4:01
